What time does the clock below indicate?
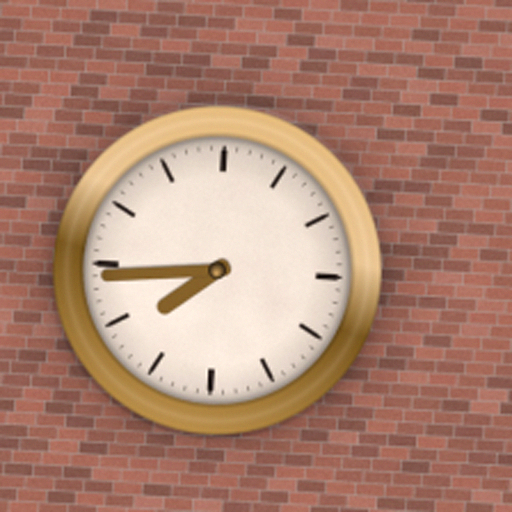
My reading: 7:44
